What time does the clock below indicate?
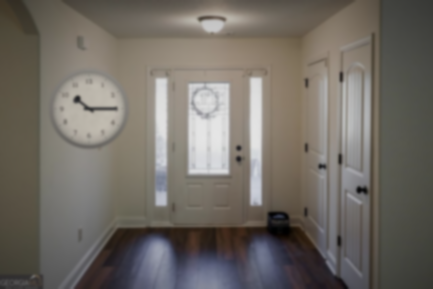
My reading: 10:15
